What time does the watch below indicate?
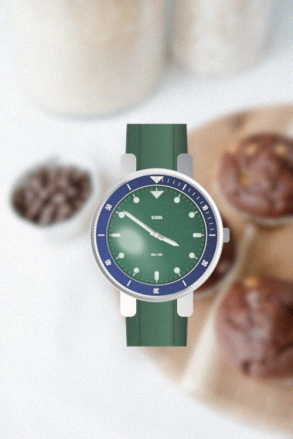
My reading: 3:51
